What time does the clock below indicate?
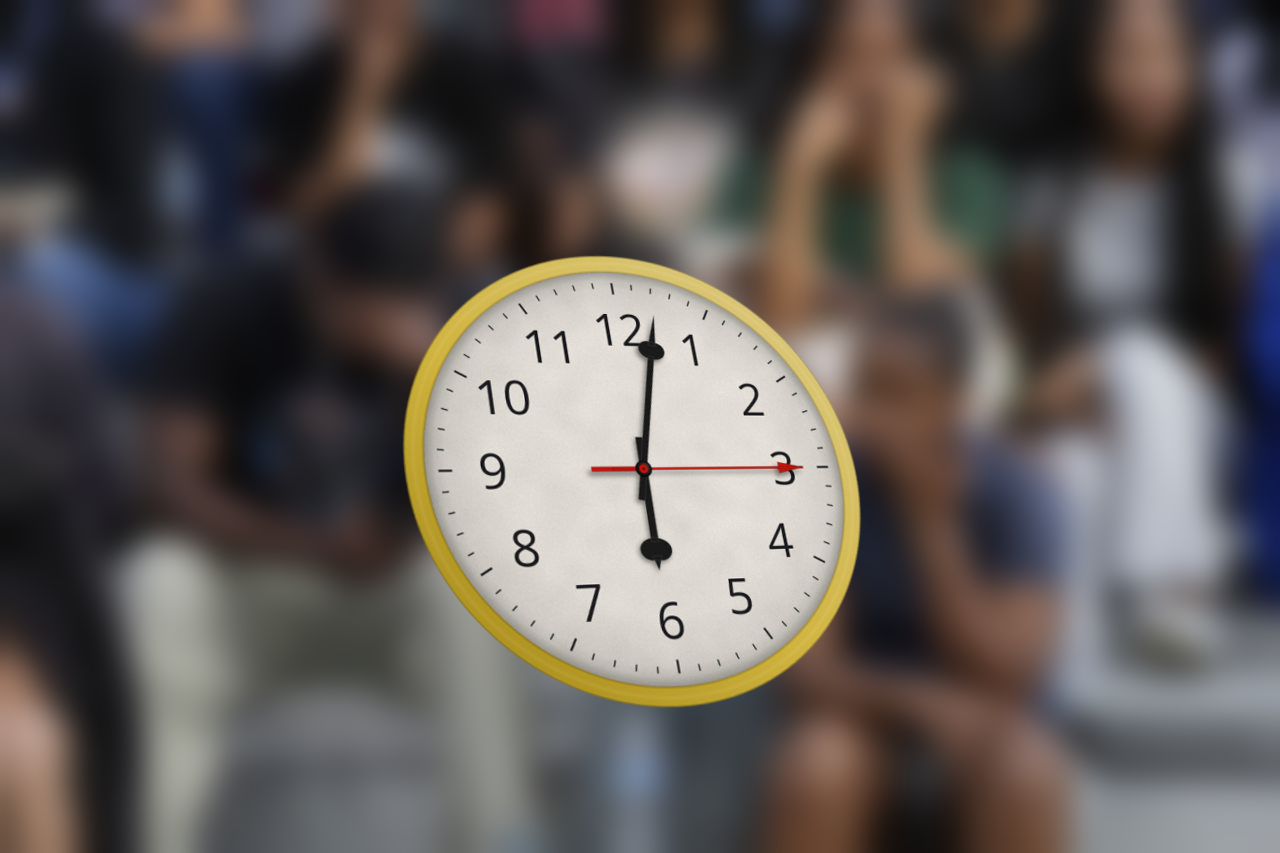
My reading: 6:02:15
